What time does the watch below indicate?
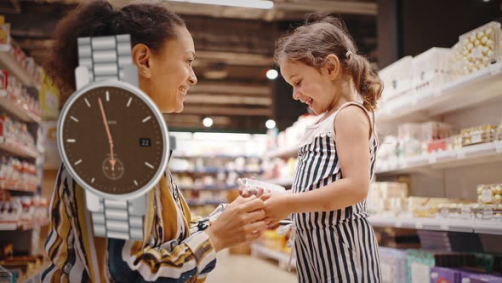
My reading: 5:58
